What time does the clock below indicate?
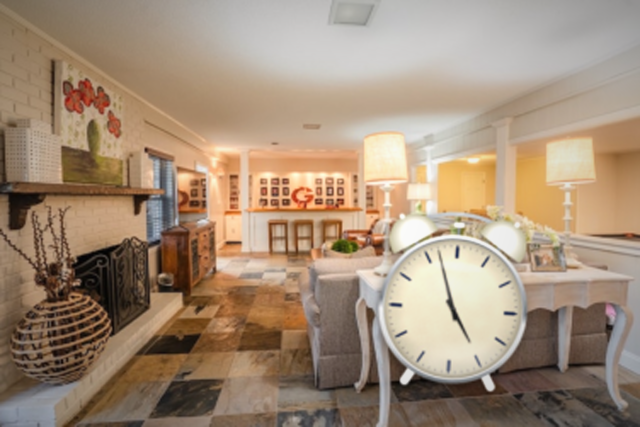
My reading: 4:57
